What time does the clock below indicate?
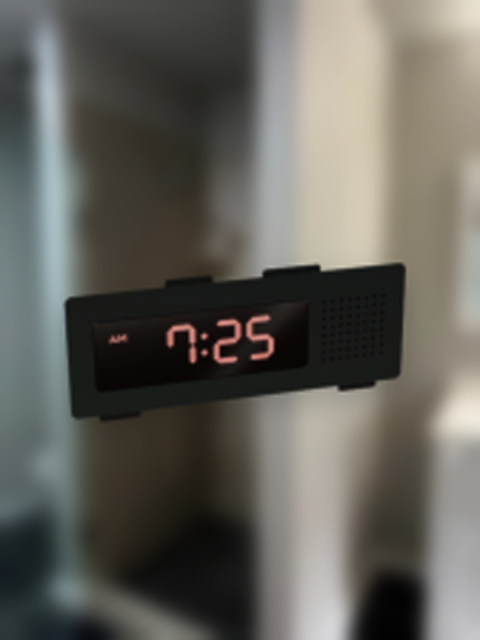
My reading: 7:25
